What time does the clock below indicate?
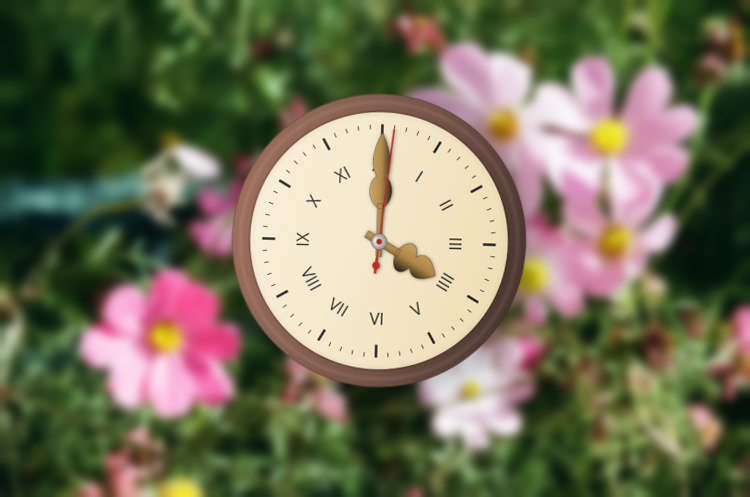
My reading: 4:00:01
